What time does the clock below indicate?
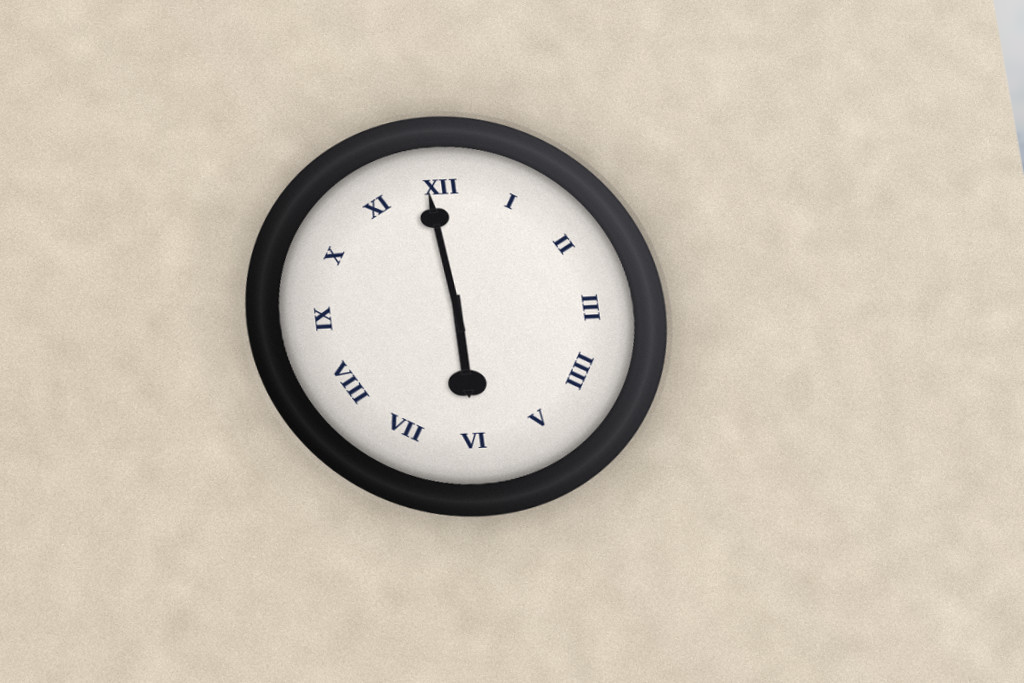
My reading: 5:59
